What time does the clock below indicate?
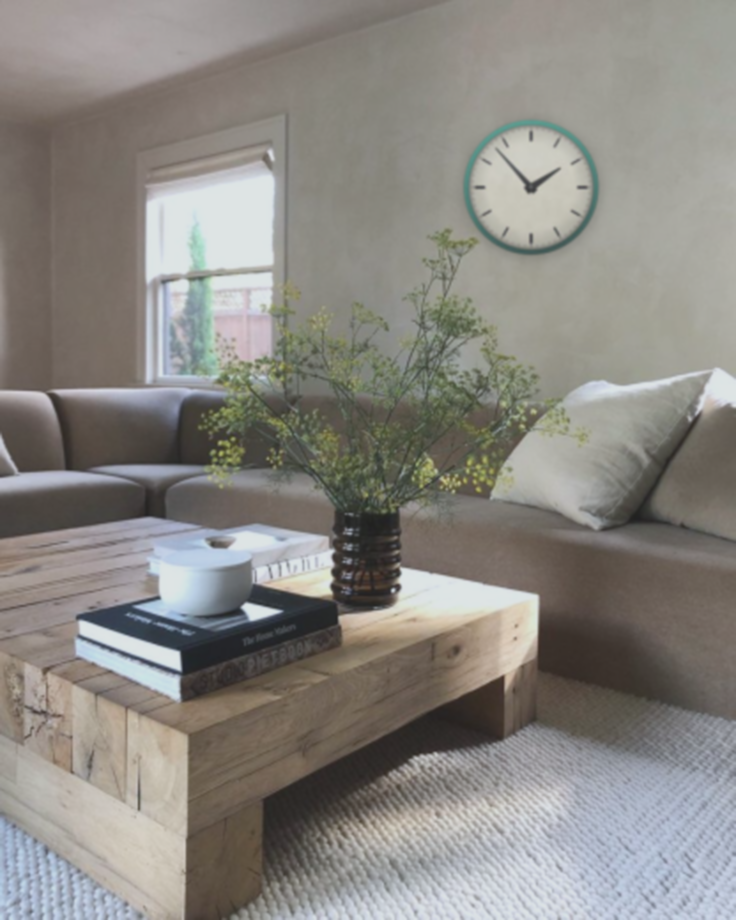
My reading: 1:53
